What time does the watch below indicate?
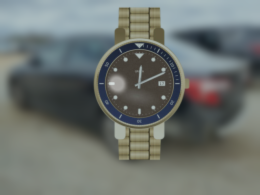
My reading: 12:11
